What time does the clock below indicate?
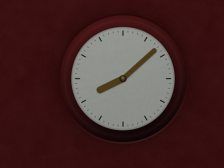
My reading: 8:08
